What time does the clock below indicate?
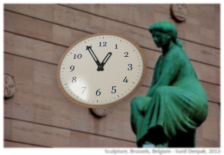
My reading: 12:55
